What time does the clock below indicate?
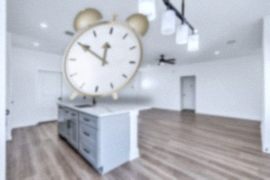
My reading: 11:50
